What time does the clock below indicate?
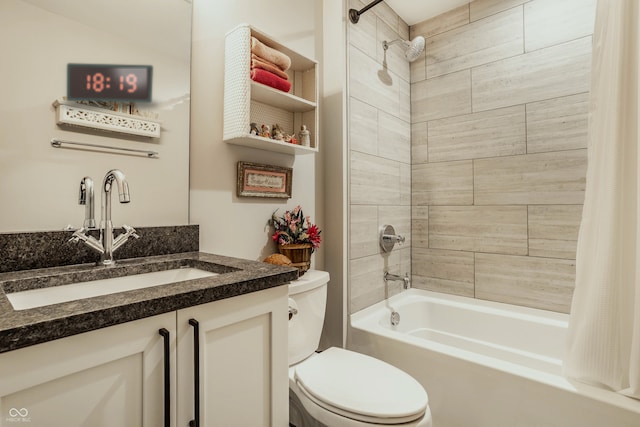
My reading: 18:19
